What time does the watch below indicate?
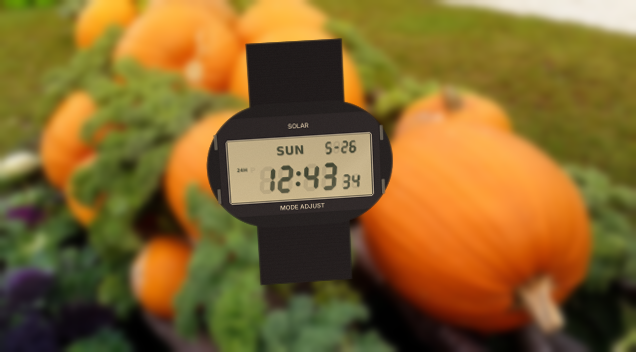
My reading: 12:43:34
